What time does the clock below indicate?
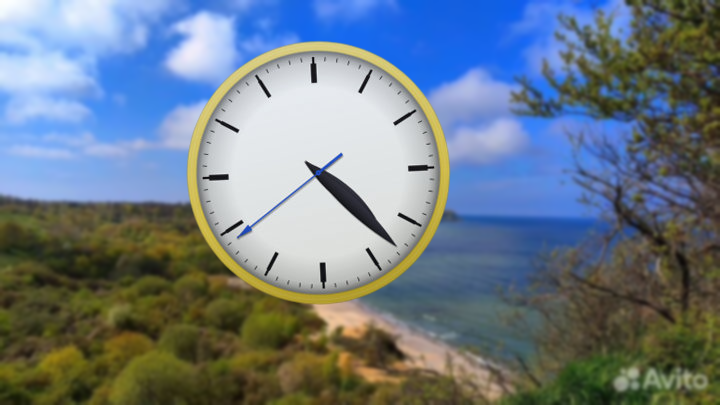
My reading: 4:22:39
